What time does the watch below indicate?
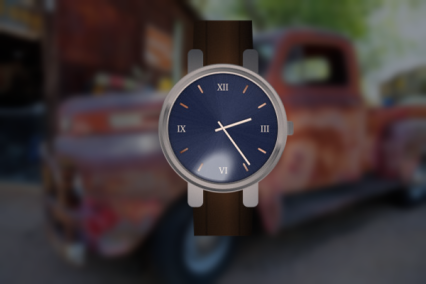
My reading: 2:24
